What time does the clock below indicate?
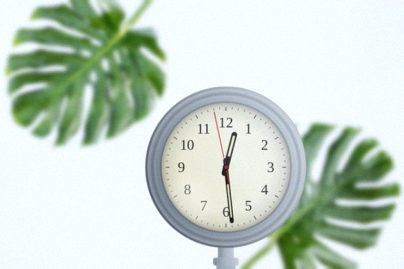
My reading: 12:28:58
